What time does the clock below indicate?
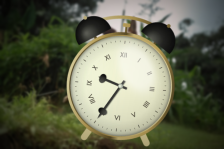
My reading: 9:35
